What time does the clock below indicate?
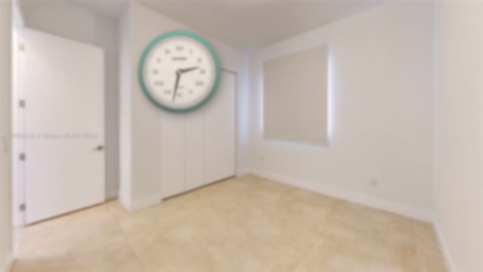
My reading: 2:32
